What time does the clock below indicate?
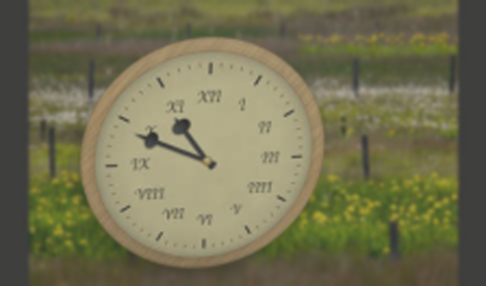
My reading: 10:49
